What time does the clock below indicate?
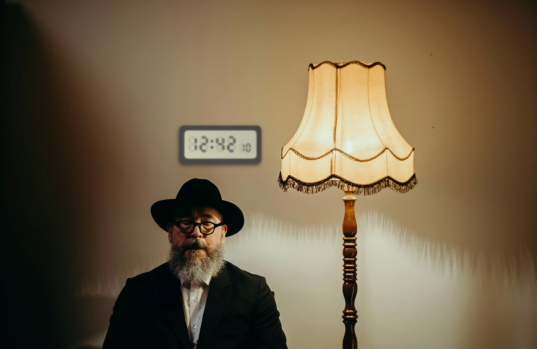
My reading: 12:42:10
